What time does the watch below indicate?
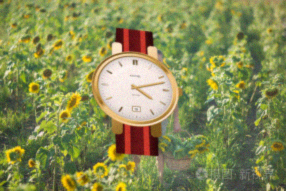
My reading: 4:12
